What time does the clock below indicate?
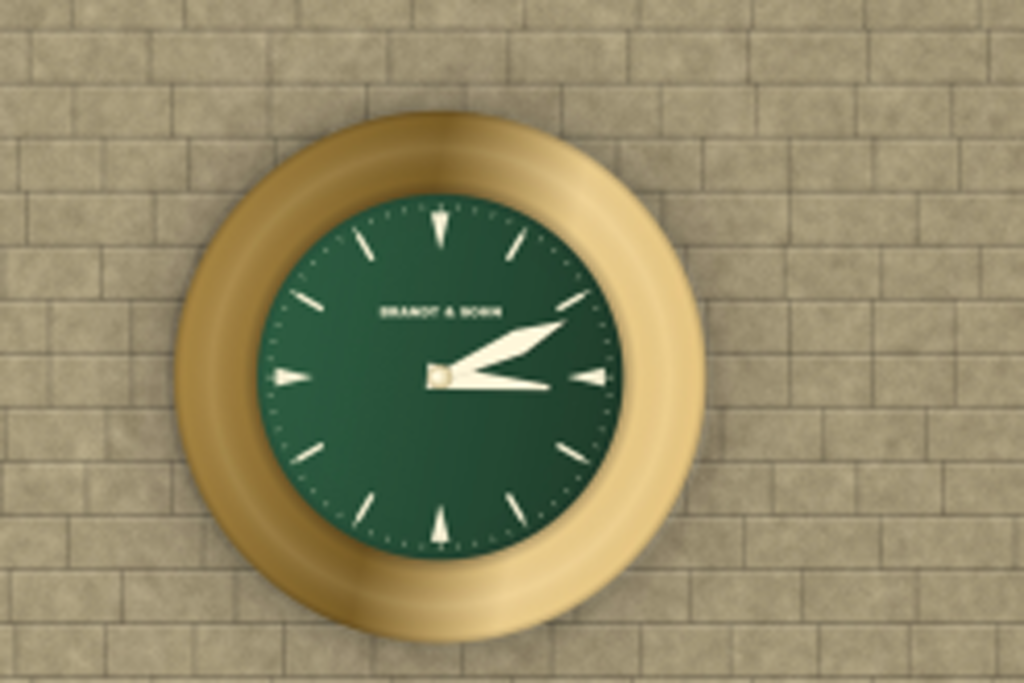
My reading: 3:11
